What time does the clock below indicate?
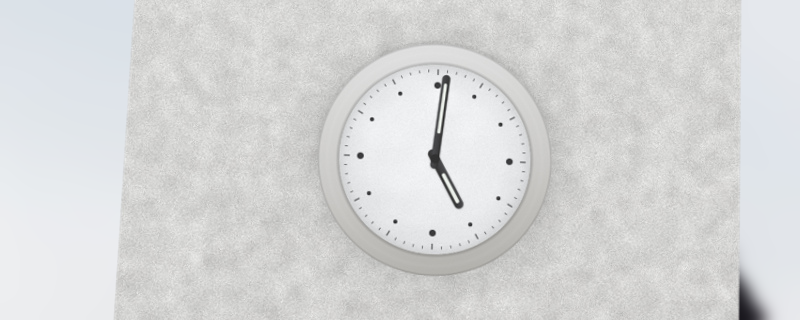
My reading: 5:01
